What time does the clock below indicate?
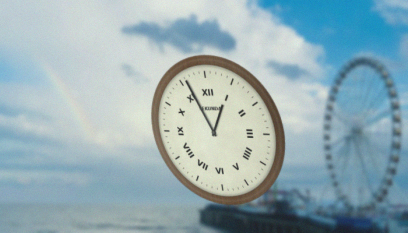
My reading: 12:56
